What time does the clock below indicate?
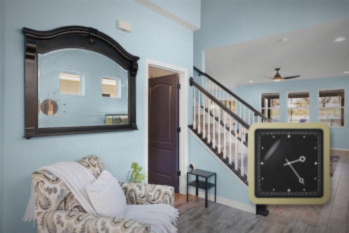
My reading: 2:24
